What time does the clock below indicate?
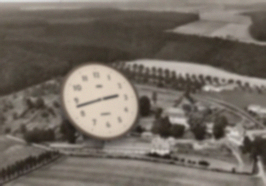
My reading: 2:43
